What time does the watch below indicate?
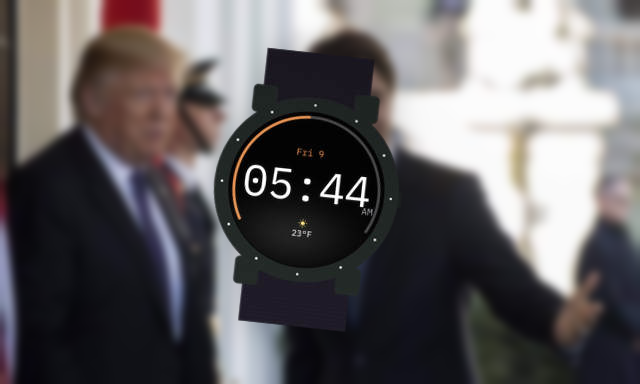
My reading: 5:44
